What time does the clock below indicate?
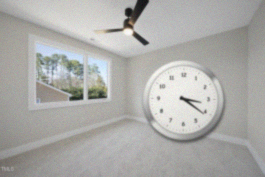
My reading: 3:21
